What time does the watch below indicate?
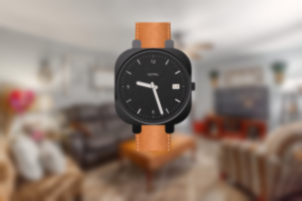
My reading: 9:27
